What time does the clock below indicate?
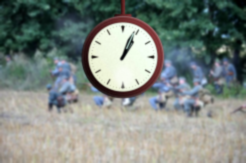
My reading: 1:04
